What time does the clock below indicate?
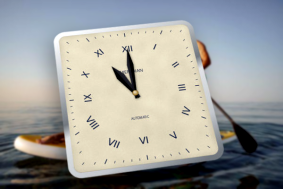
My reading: 11:00
